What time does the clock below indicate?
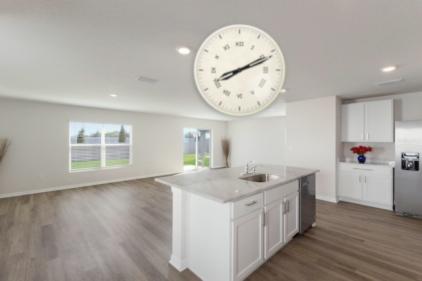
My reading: 8:11
